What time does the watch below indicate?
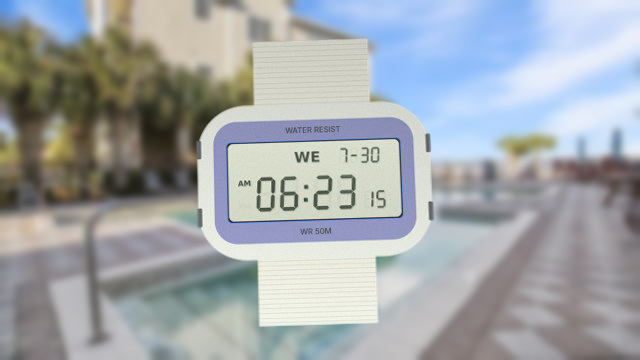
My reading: 6:23:15
